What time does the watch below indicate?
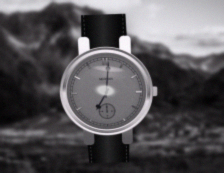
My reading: 7:01
